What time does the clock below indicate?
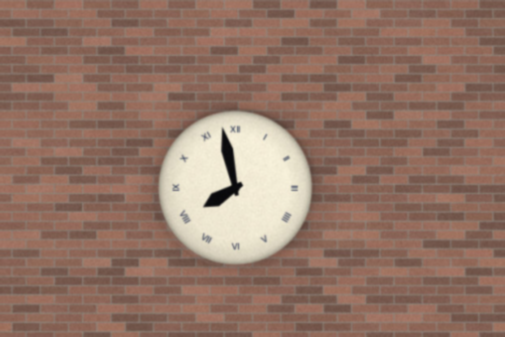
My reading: 7:58
